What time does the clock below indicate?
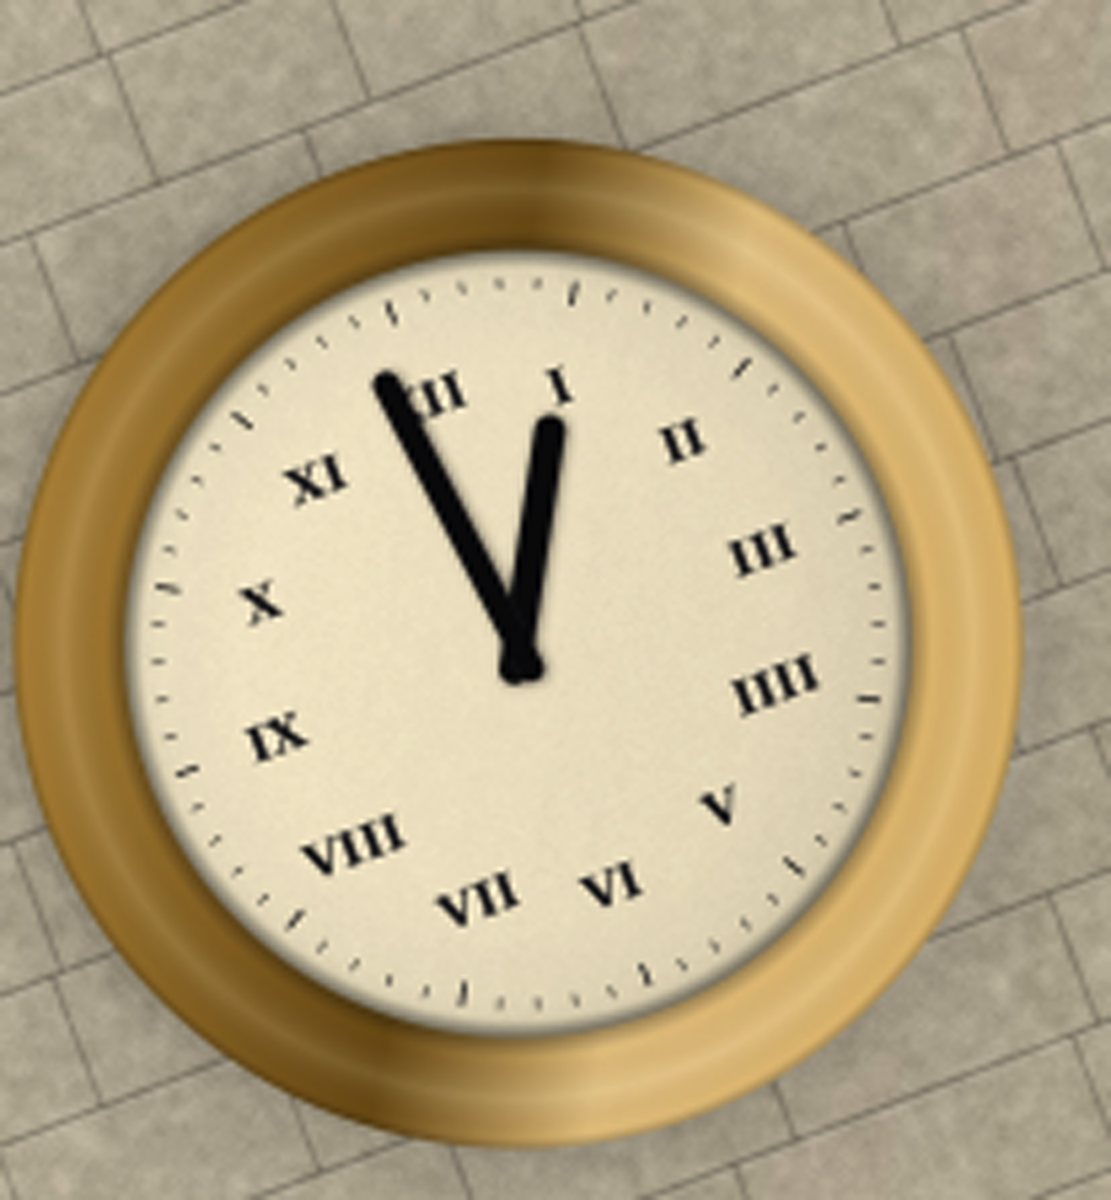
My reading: 12:59
